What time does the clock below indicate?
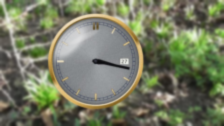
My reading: 3:17
